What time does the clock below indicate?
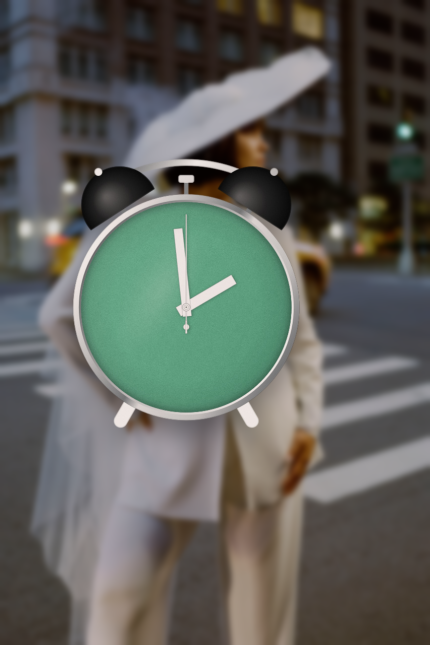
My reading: 1:59:00
